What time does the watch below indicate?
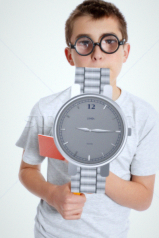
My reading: 9:15
